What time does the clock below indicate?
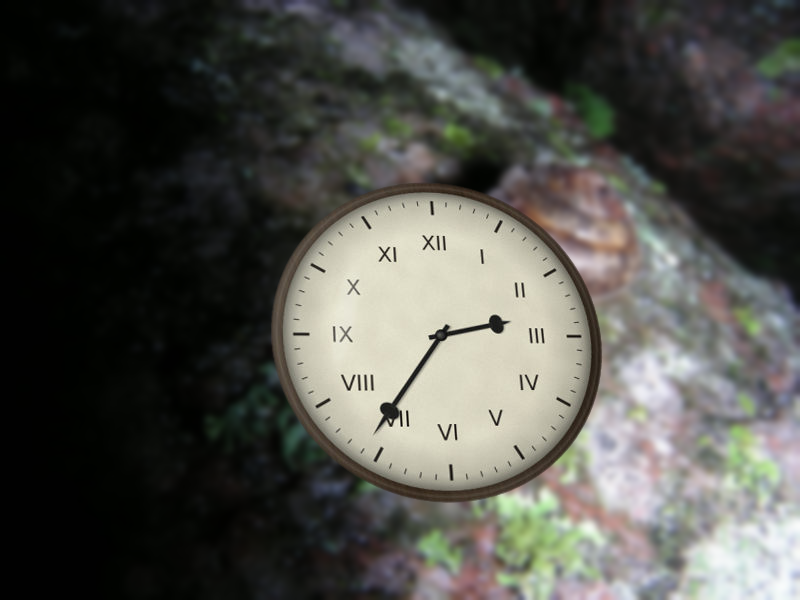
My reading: 2:36
